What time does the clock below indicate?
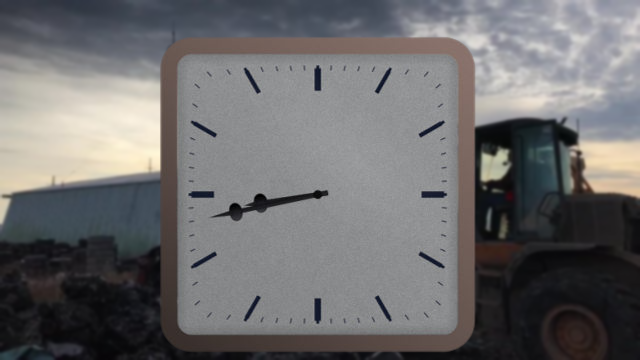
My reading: 8:43
